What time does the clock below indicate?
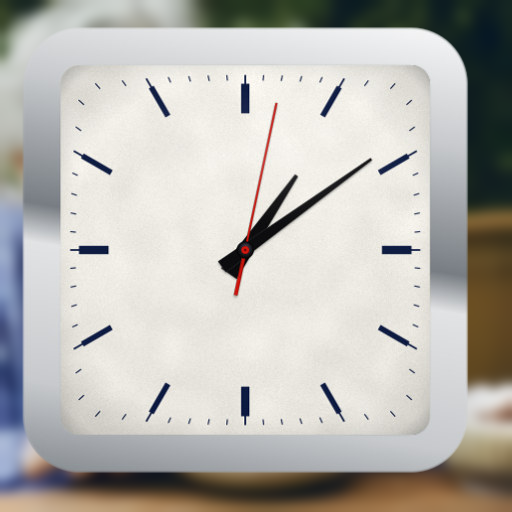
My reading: 1:09:02
